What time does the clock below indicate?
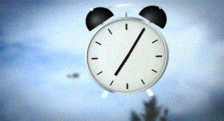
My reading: 7:05
